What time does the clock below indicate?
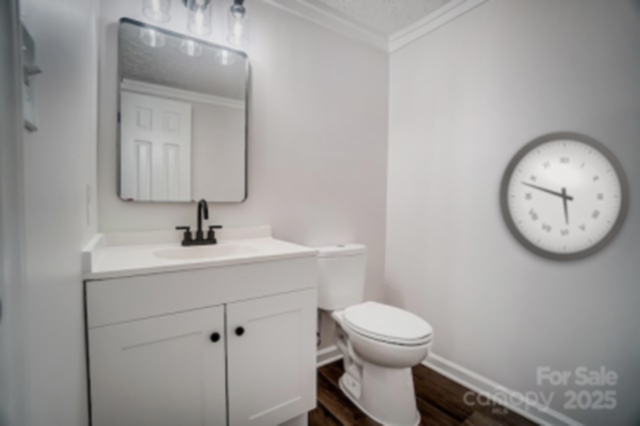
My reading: 5:48
